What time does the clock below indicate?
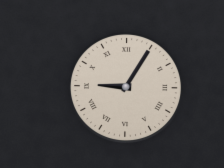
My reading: 9:05
